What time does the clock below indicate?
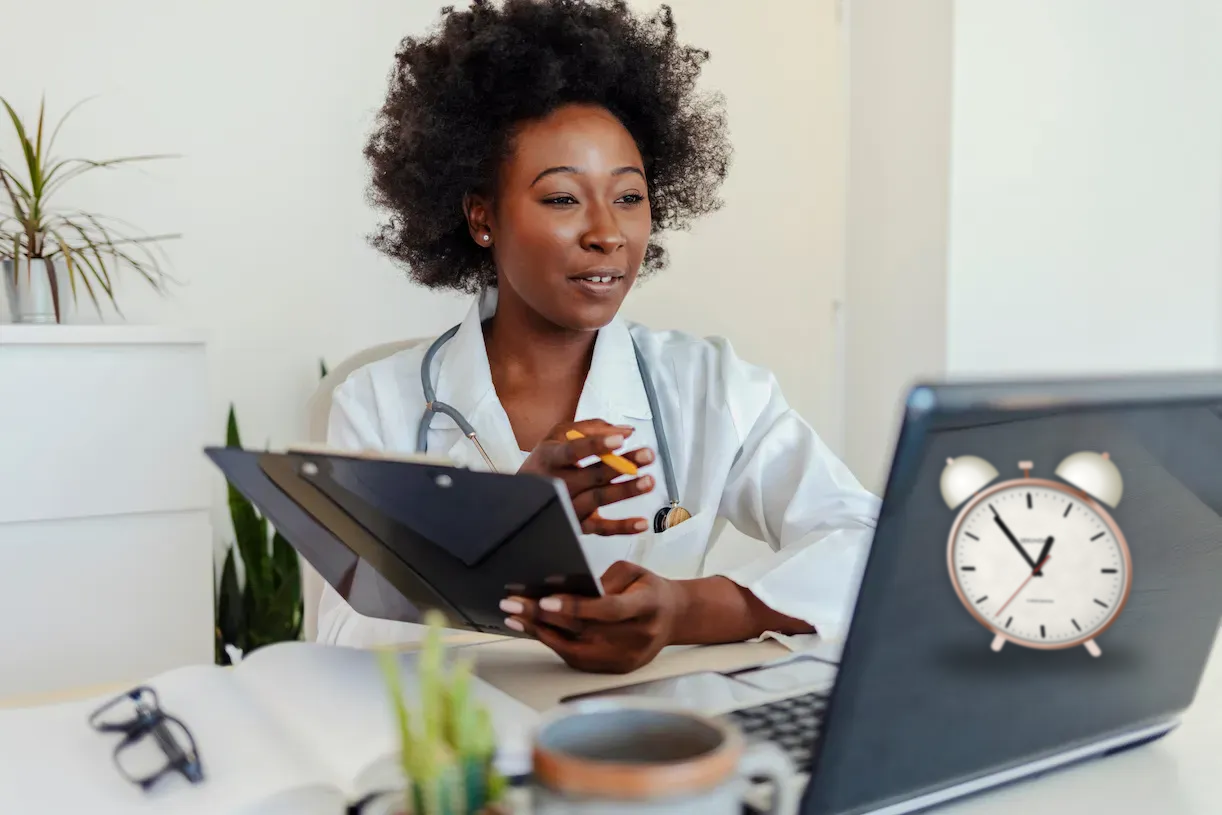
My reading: 12:54:37
